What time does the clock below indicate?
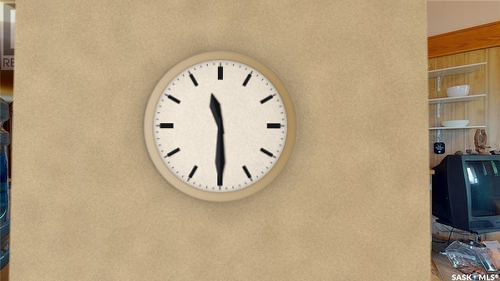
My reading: 11:30
